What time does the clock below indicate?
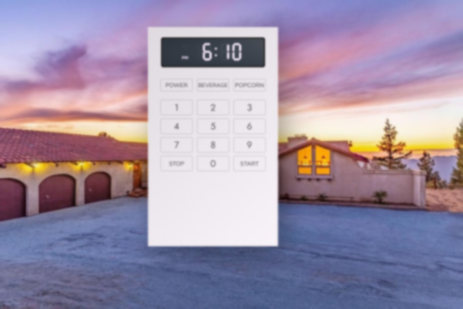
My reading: 6:10
